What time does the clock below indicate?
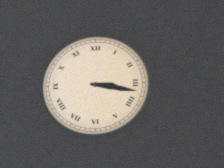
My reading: 3:17
